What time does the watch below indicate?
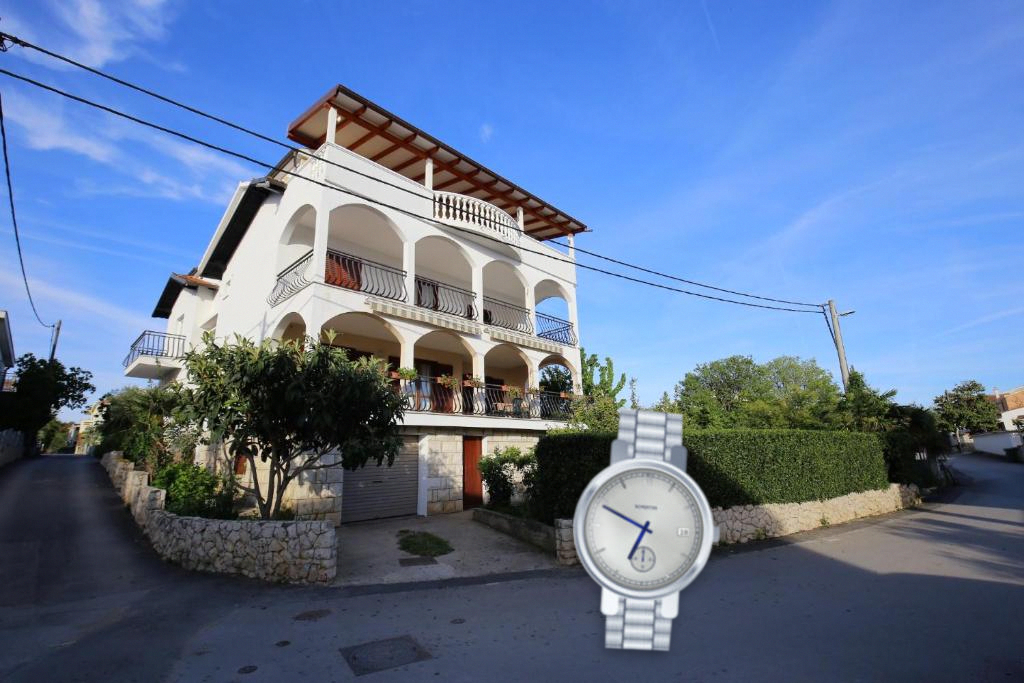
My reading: 6:49
